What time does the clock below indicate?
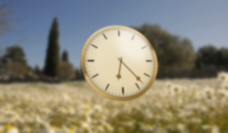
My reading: 6:23
